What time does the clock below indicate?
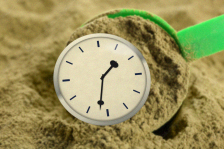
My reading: 1:32
